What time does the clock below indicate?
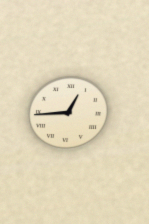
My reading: 12:44
